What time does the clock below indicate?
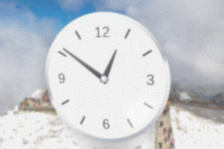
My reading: 12:51
